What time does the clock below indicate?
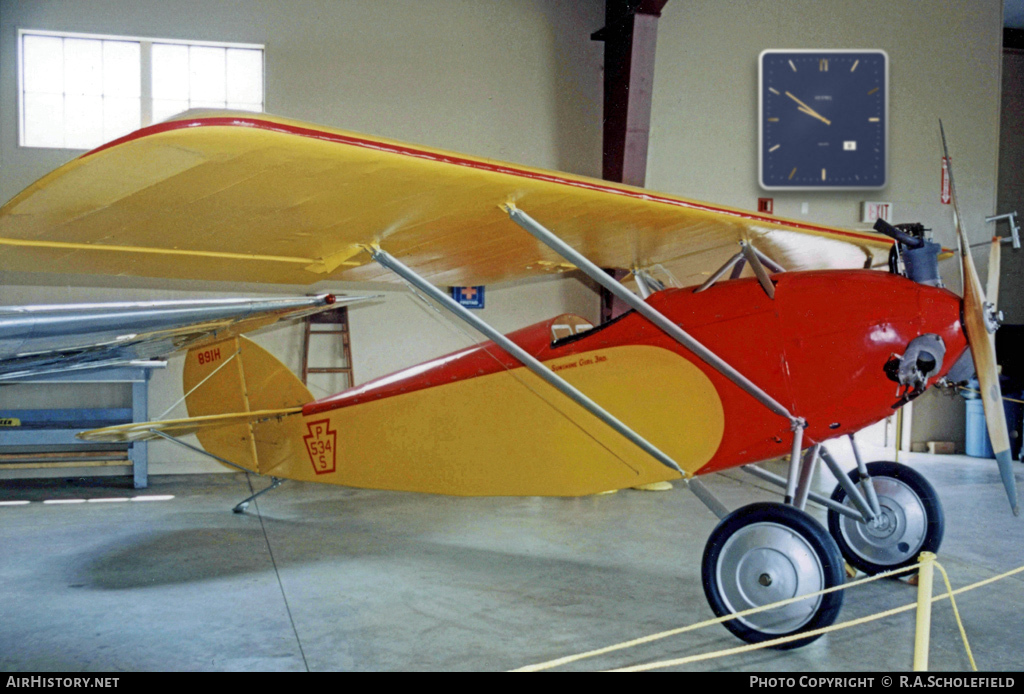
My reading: 9:51
